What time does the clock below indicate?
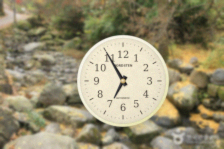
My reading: 6:55
